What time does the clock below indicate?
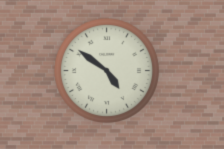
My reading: 4:51
